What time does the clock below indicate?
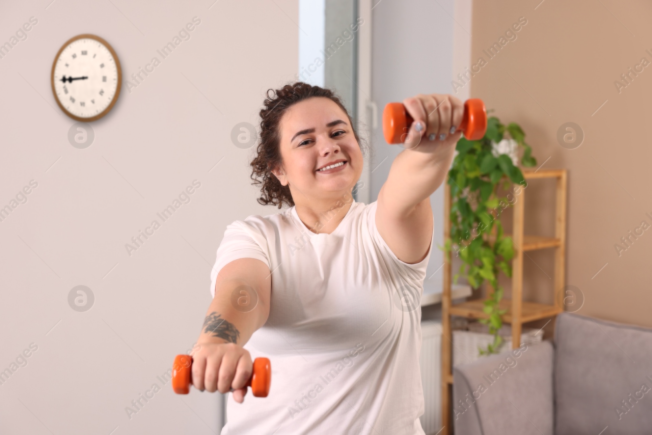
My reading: 8:44
